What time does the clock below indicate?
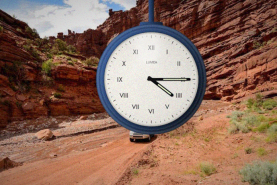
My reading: 4:15
